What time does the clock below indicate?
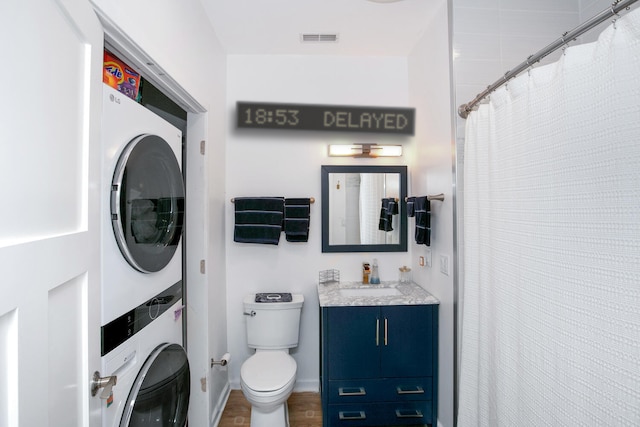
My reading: 18:53
